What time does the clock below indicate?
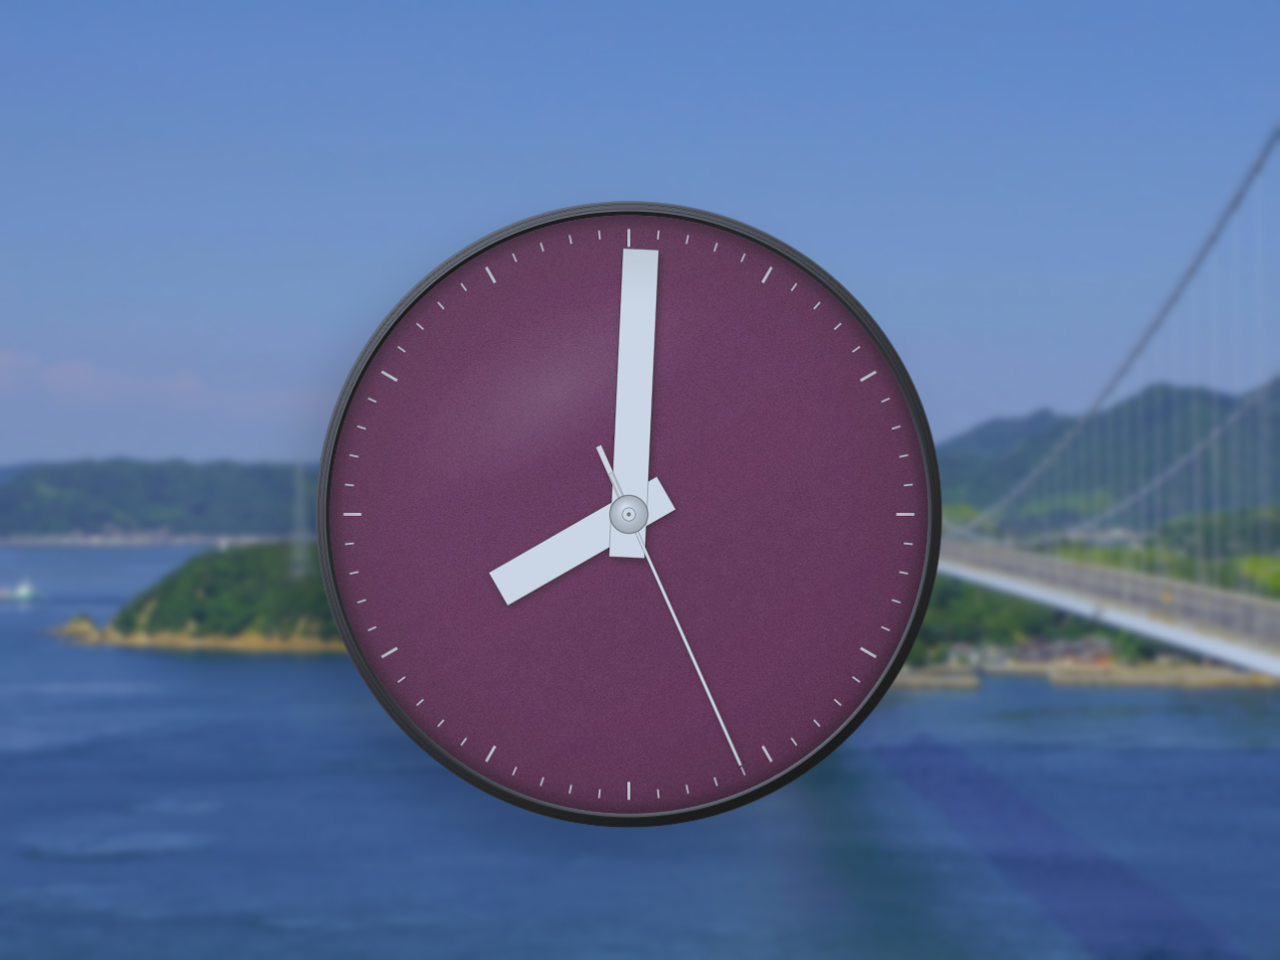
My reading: 8:00:26
